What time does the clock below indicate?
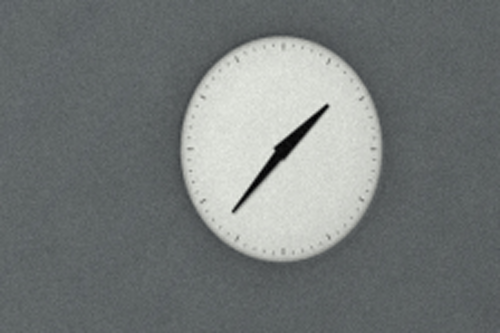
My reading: 1:37
